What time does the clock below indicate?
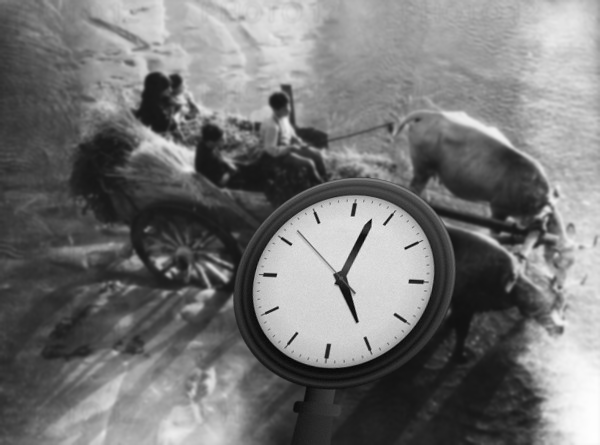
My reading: 5:02:52
